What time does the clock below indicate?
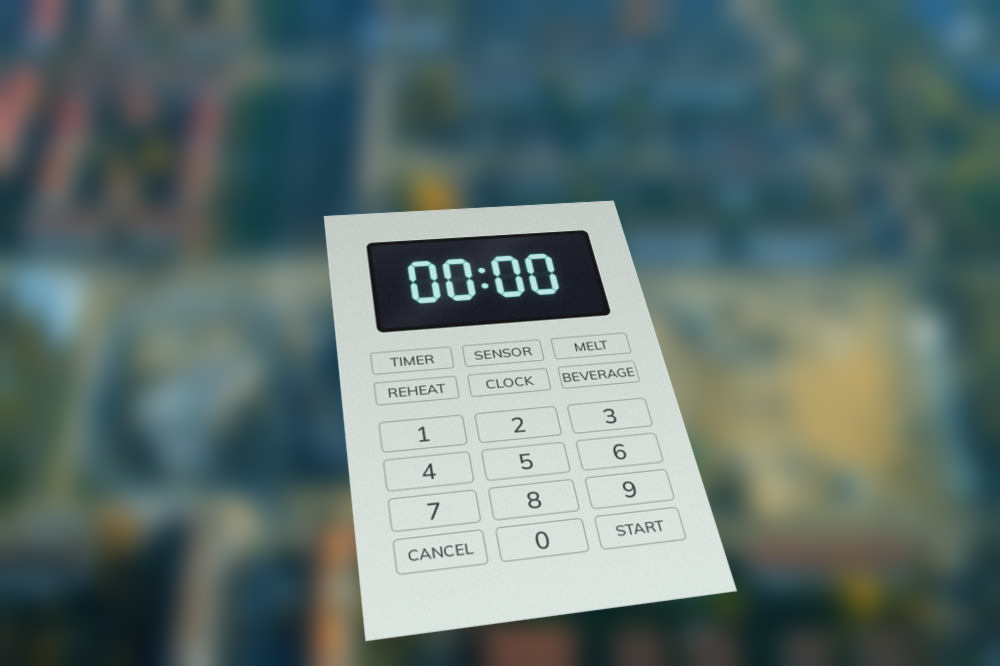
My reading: 0:00
